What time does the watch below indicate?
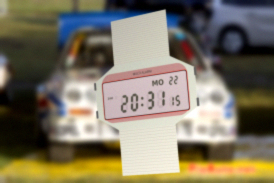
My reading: 20:31:15
